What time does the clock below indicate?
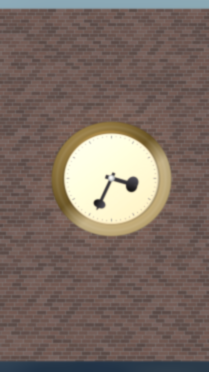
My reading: 3:34
